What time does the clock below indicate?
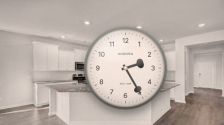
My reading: 2:25
